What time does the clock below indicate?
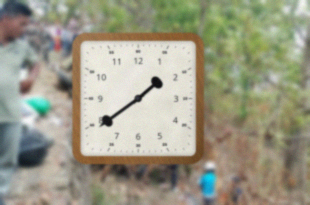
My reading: 1:39
